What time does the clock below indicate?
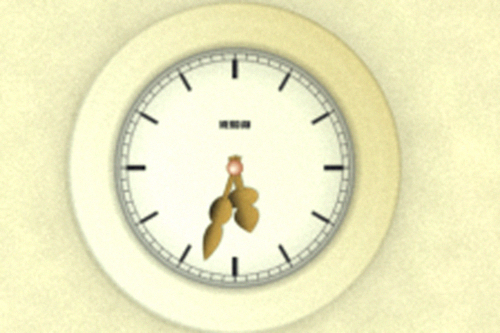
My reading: 5:33
